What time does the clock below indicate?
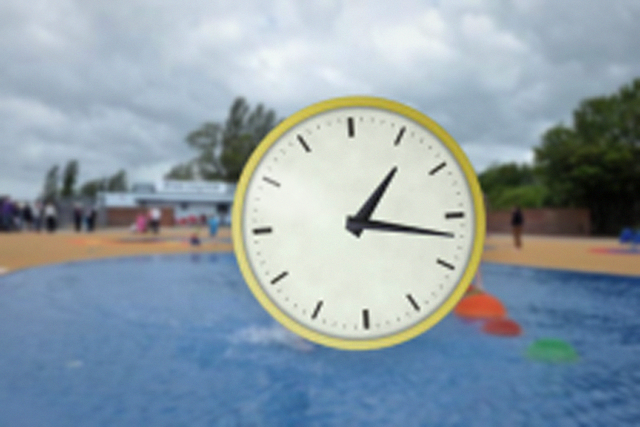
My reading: 1:17
